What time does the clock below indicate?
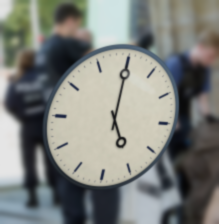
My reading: 5:00
